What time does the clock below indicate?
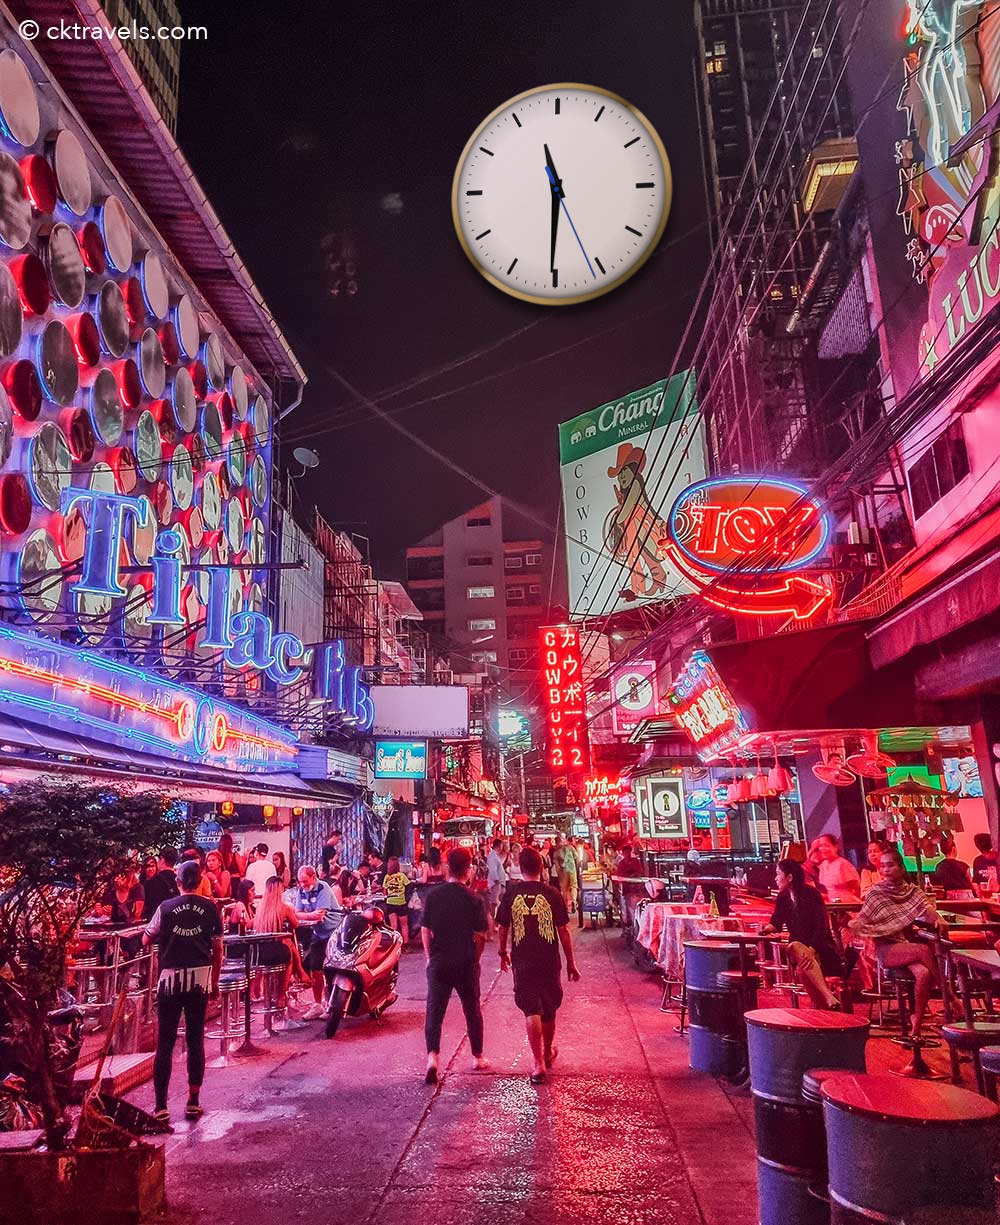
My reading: 11:30:26
